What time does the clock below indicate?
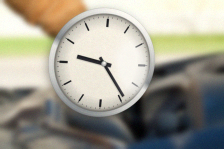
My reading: 9:24
